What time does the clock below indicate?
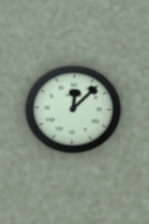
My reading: 12:07
